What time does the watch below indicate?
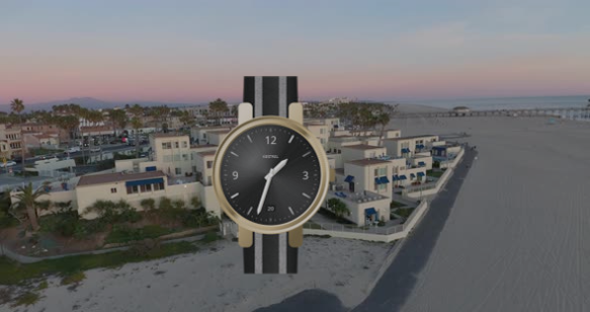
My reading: 1:33
